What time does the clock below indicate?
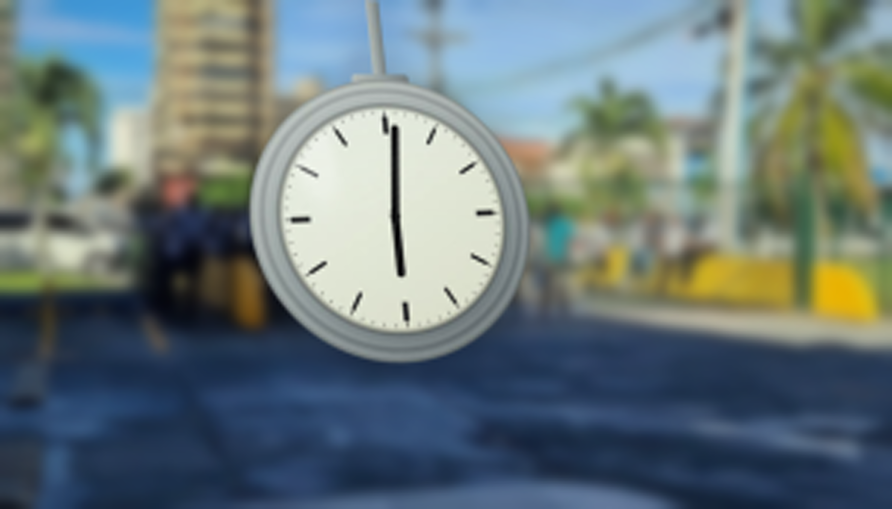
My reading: 6:01
